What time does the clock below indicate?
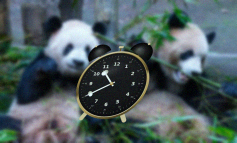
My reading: 10:40
